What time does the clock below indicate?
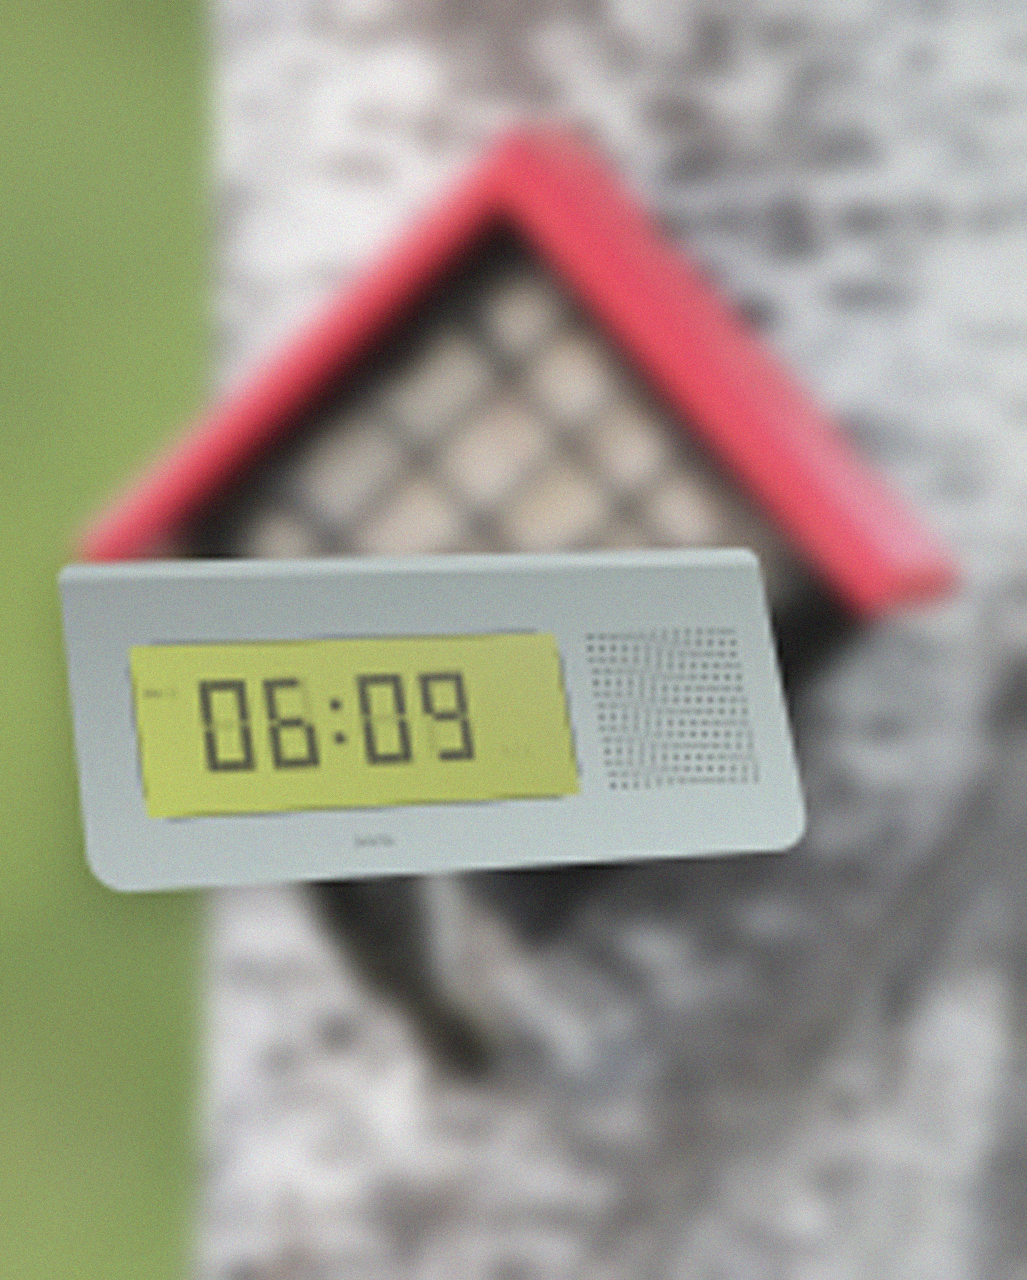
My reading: 6:09
